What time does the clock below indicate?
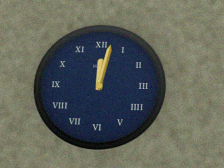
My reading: 12:02
